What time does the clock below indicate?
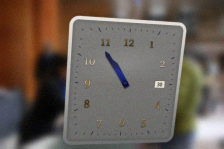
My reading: 10:54
